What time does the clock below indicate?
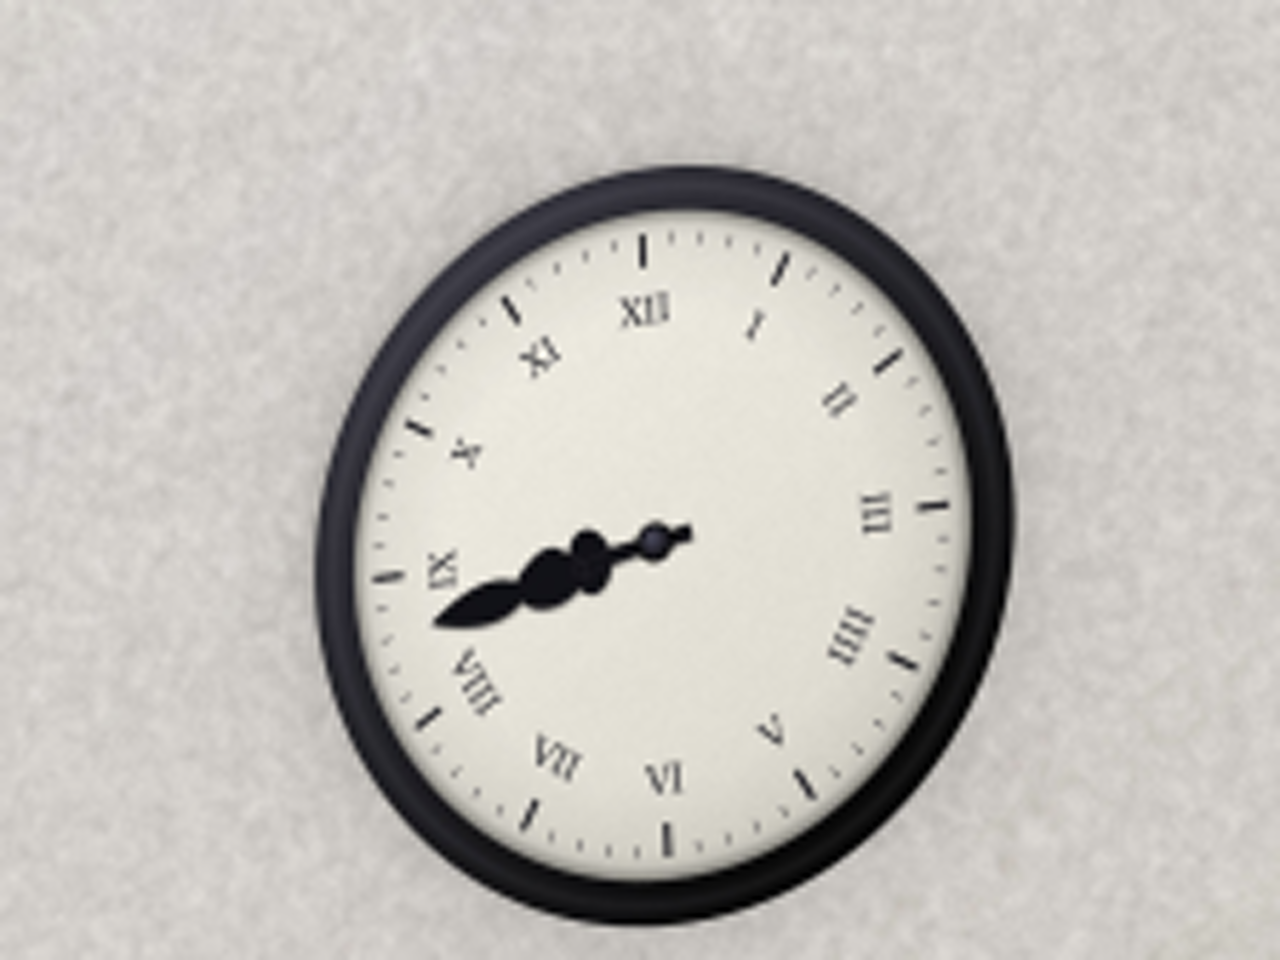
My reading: 8:43
